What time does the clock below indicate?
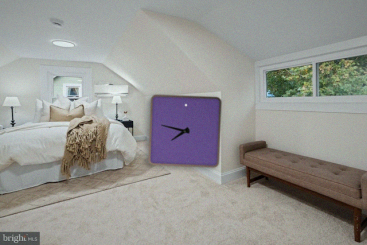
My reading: 7:47
